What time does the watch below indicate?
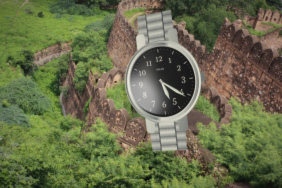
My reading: 5:21
